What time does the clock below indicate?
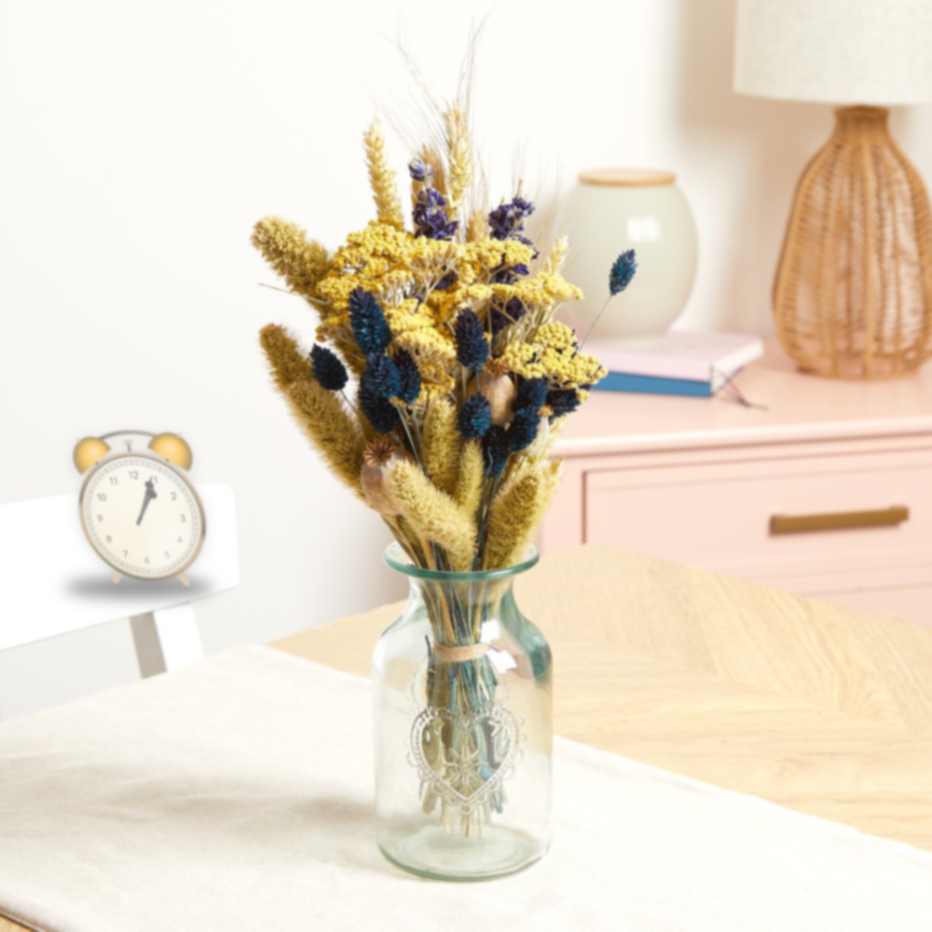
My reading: 1:04
